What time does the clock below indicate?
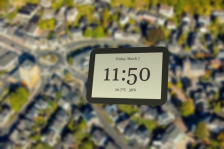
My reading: 11:50
